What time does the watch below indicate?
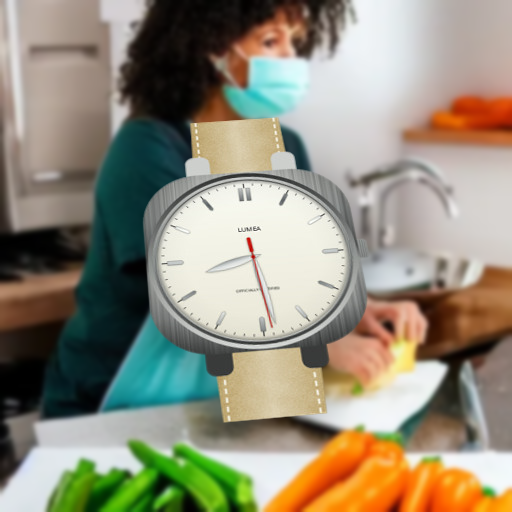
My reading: 8:28:29
